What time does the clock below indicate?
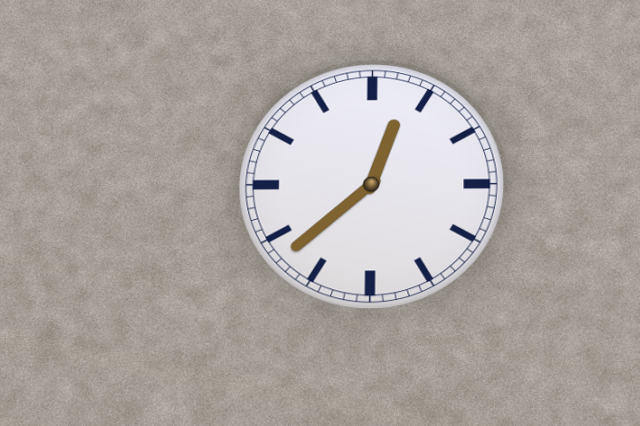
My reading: 12:38
